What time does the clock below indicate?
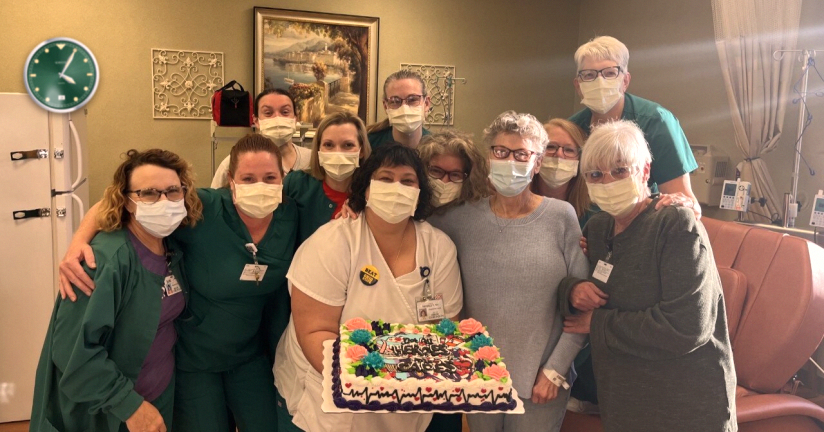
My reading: 4:05
